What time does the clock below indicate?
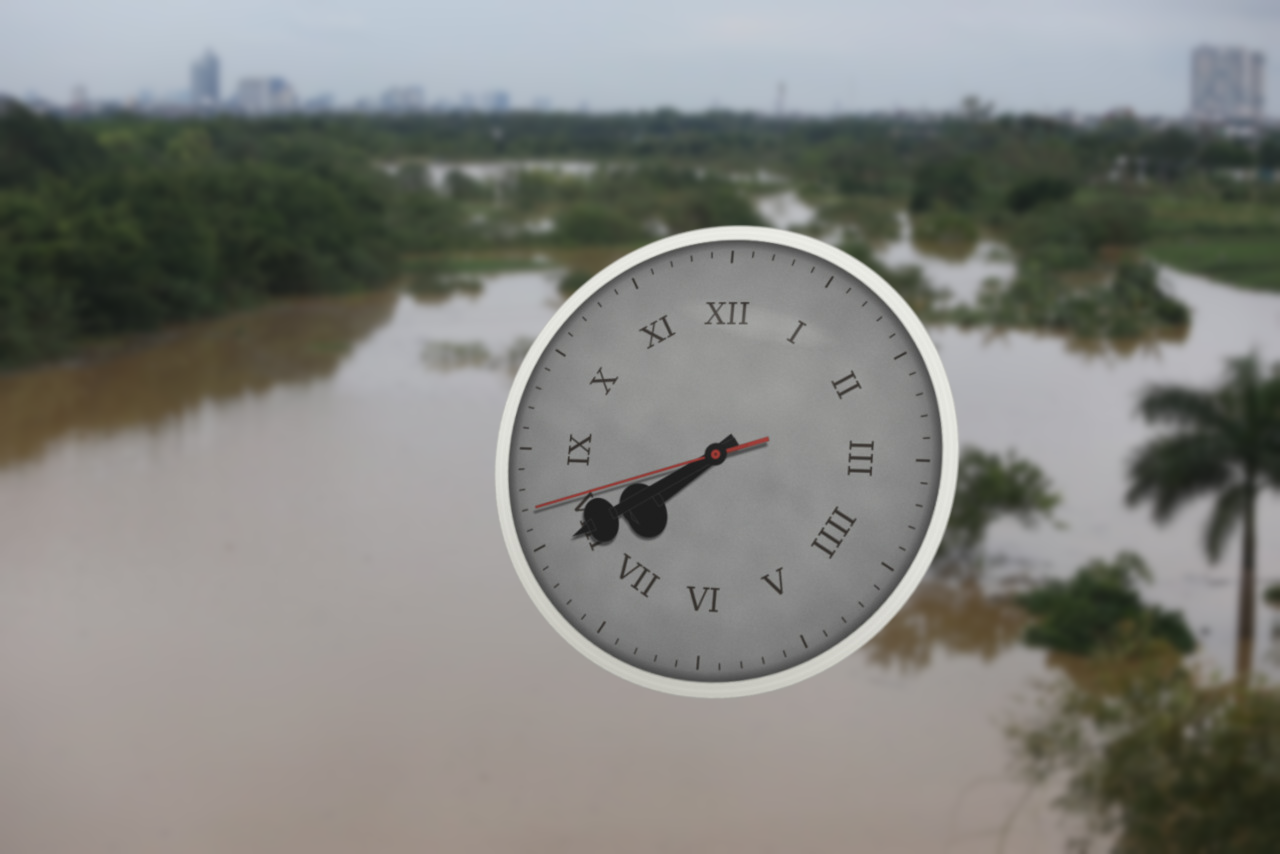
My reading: 7:39:42
